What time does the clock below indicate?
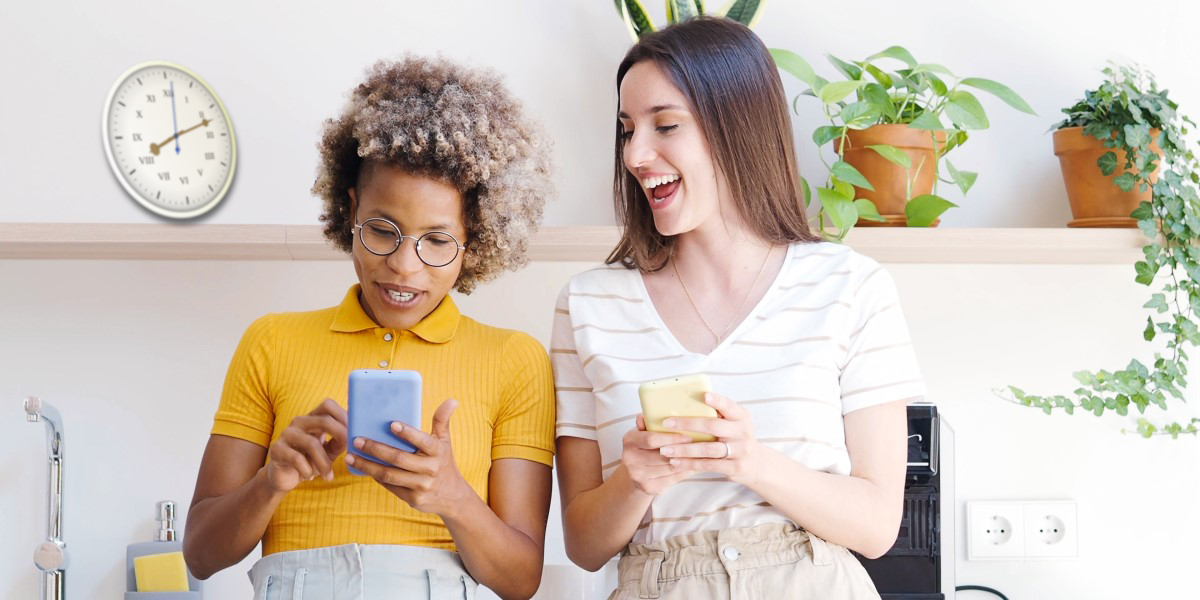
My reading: 8:12:01
